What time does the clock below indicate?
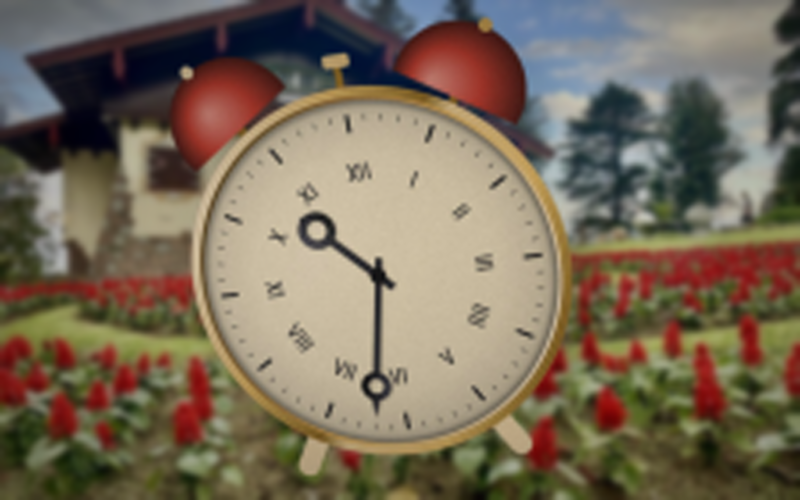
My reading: 10:32
